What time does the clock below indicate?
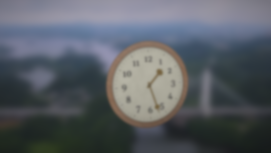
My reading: 1:27
